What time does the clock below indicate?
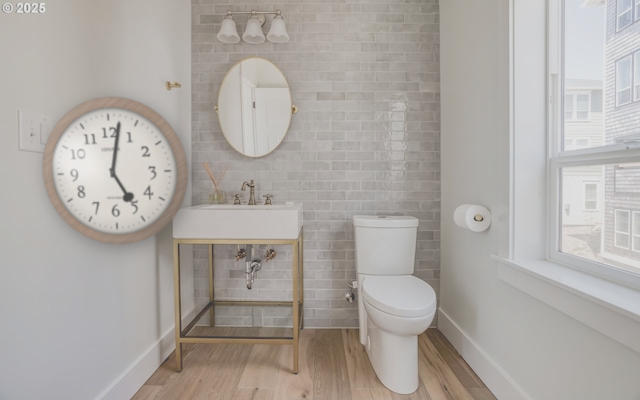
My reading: 5:02
